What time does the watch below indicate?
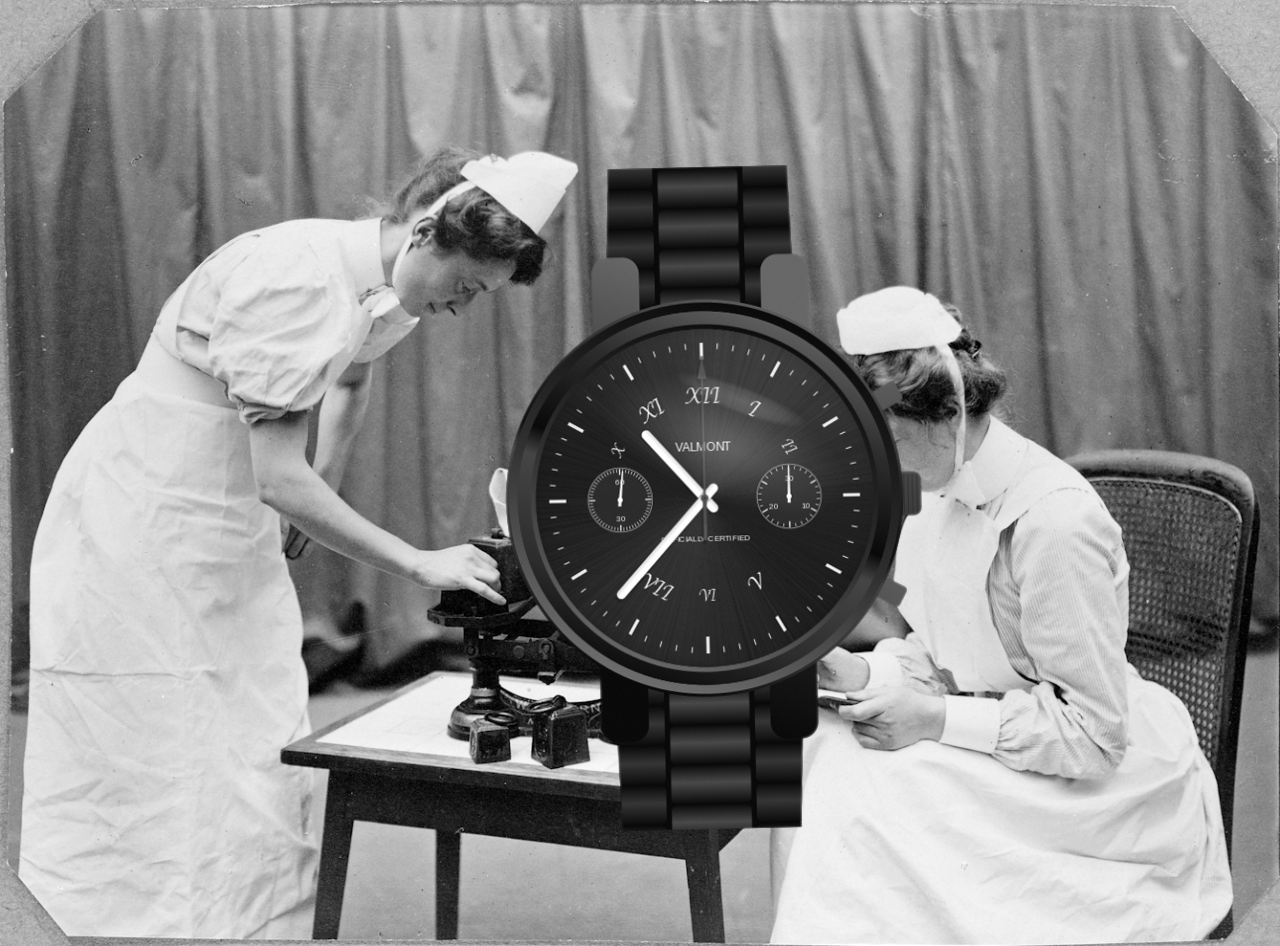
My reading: 10:37:01
